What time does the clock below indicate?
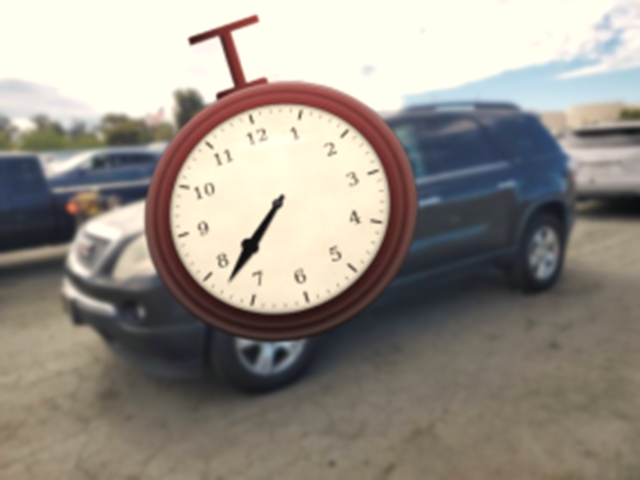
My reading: 7:38
